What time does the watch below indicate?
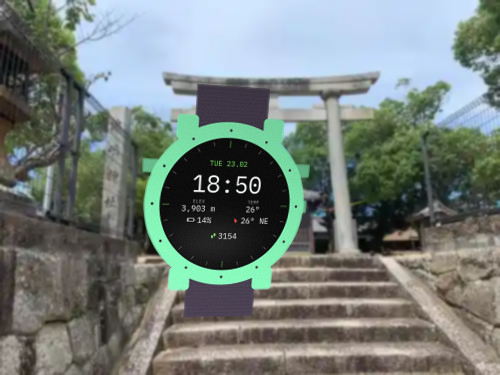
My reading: 18:50
